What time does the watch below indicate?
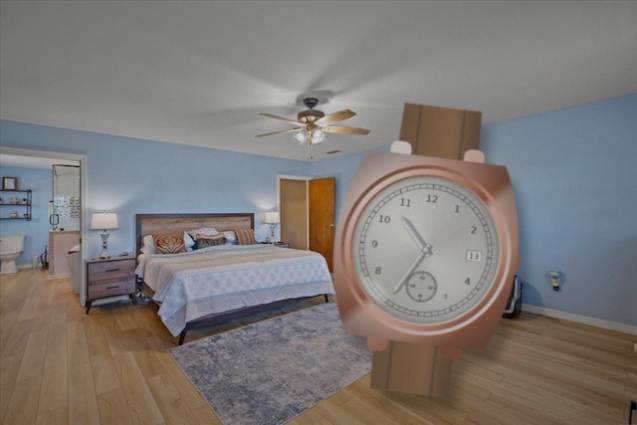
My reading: 10:35
